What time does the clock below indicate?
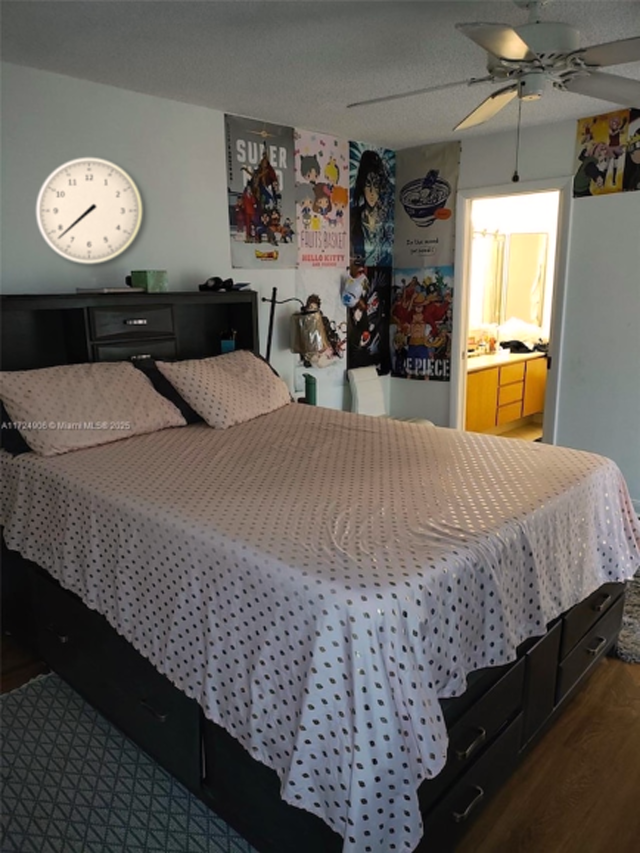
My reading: 7:38
